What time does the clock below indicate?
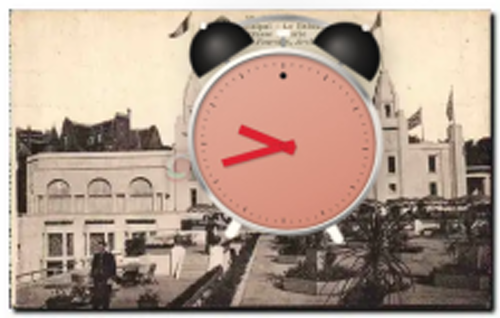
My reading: 9:42
